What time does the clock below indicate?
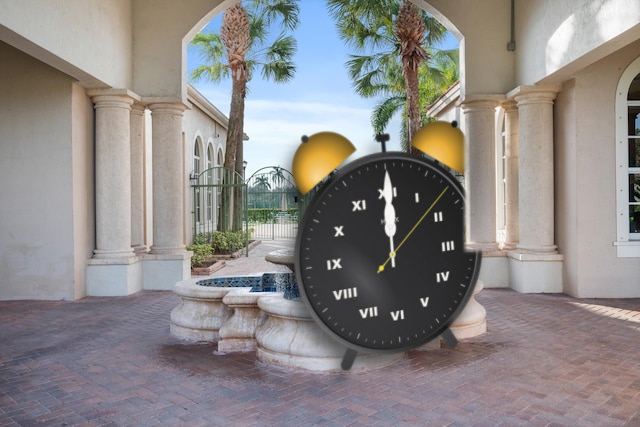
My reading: 12:00:08
